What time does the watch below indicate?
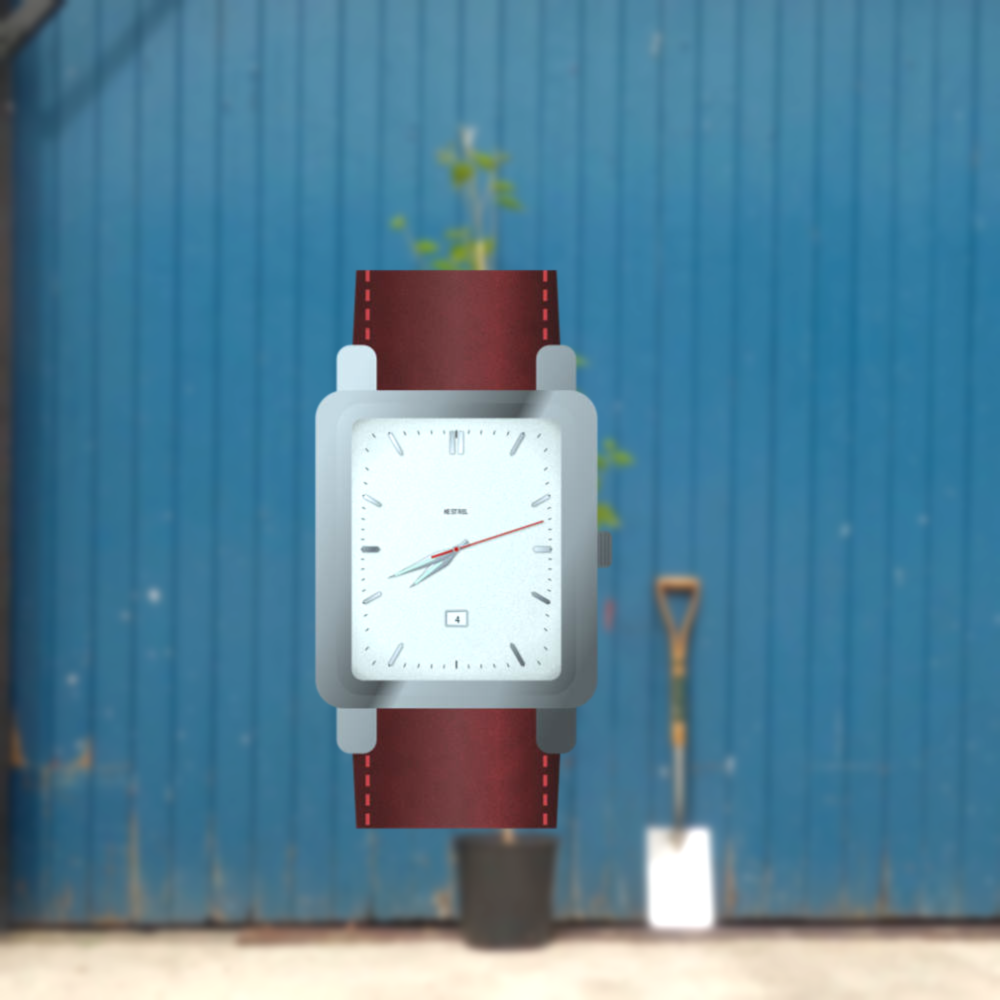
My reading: 7:41:12
